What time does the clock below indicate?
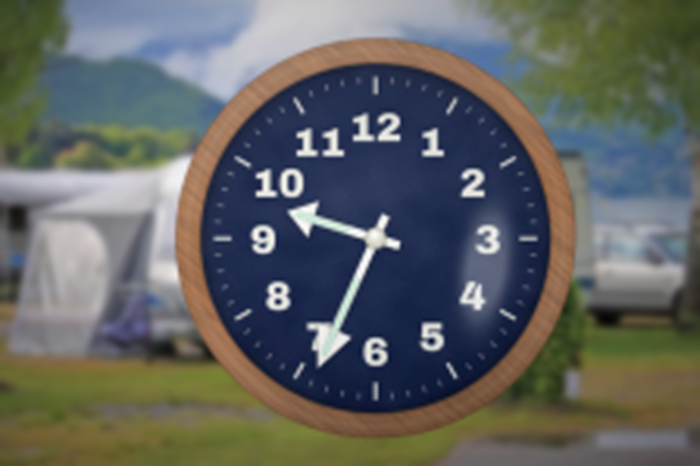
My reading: 9:34
